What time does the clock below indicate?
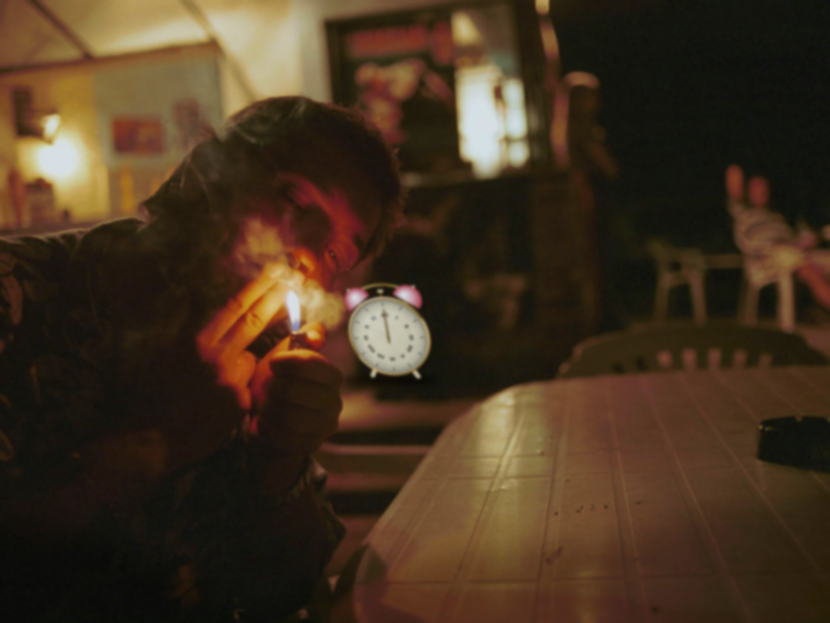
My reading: 12:00
